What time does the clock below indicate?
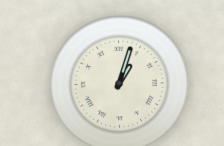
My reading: 1:03
